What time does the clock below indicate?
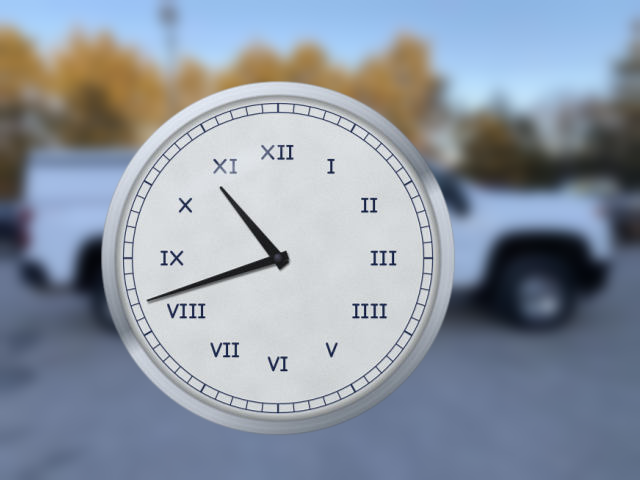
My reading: 10:42
